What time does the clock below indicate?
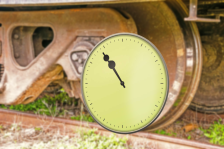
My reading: 10:54
